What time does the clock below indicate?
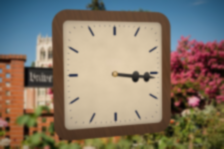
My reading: 3:16
